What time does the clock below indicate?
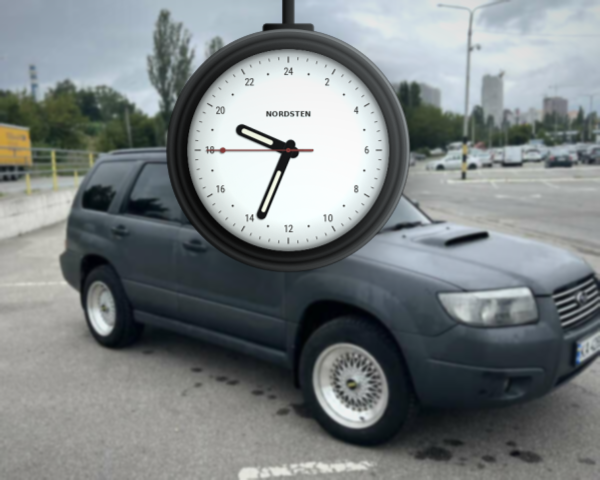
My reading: 19:33:45
